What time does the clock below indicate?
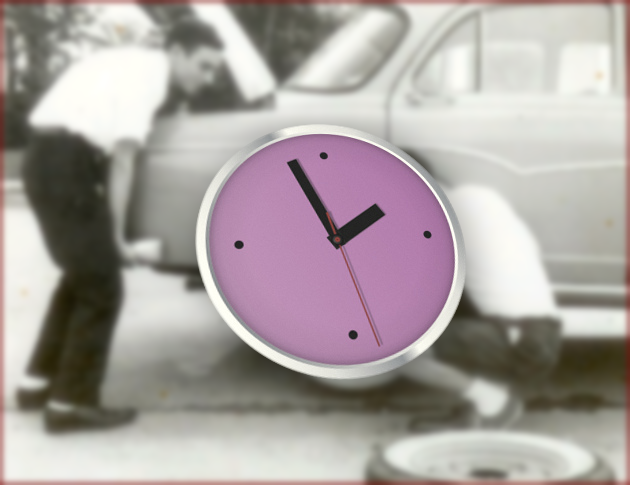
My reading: 1:56:28
